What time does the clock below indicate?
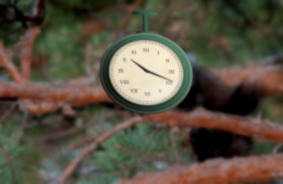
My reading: 10:19
